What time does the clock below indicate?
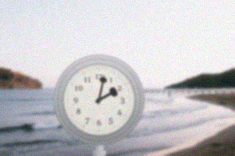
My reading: 2:02
